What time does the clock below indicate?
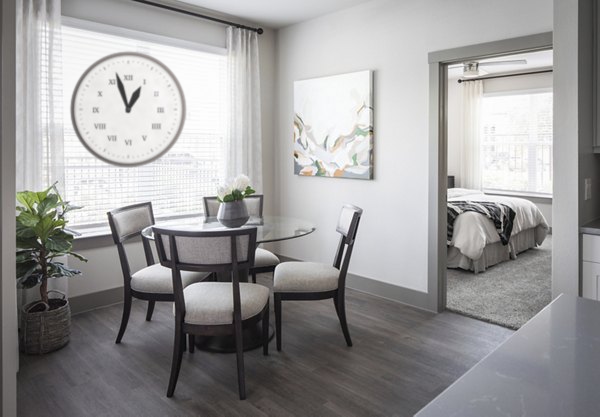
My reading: 12:57
